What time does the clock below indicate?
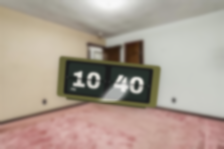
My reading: 10:40
